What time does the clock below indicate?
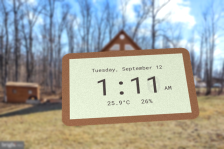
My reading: 1:11
